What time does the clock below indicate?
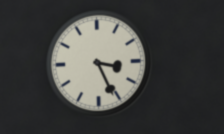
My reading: 3:26
